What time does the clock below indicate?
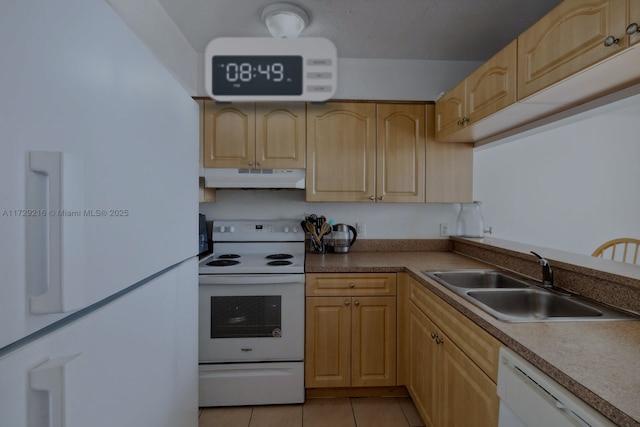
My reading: 8:49
